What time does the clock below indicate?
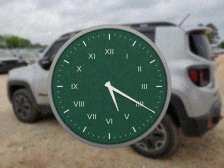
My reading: 5:20
